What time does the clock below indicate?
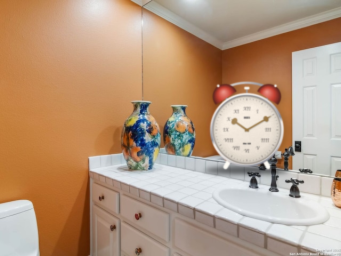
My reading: 10:10
